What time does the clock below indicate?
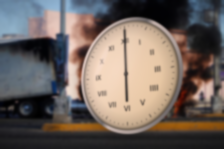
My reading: 6:00
